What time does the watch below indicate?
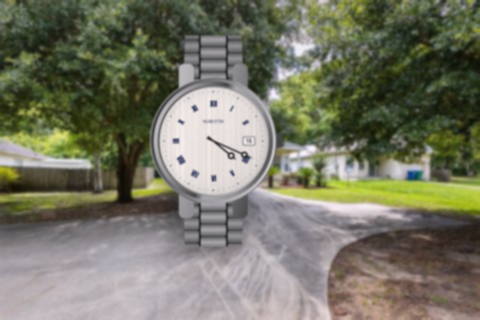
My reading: 4:19
